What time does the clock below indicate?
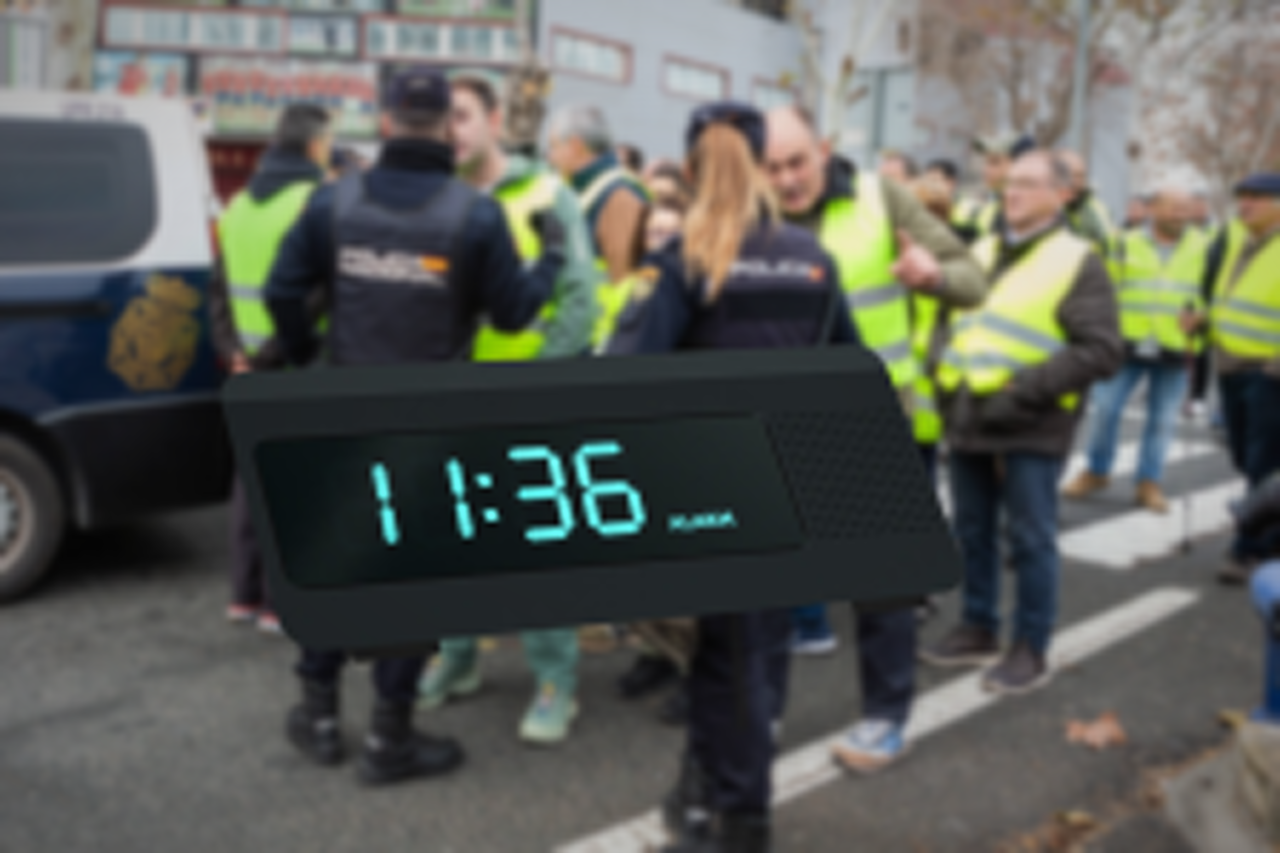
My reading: 11:36
